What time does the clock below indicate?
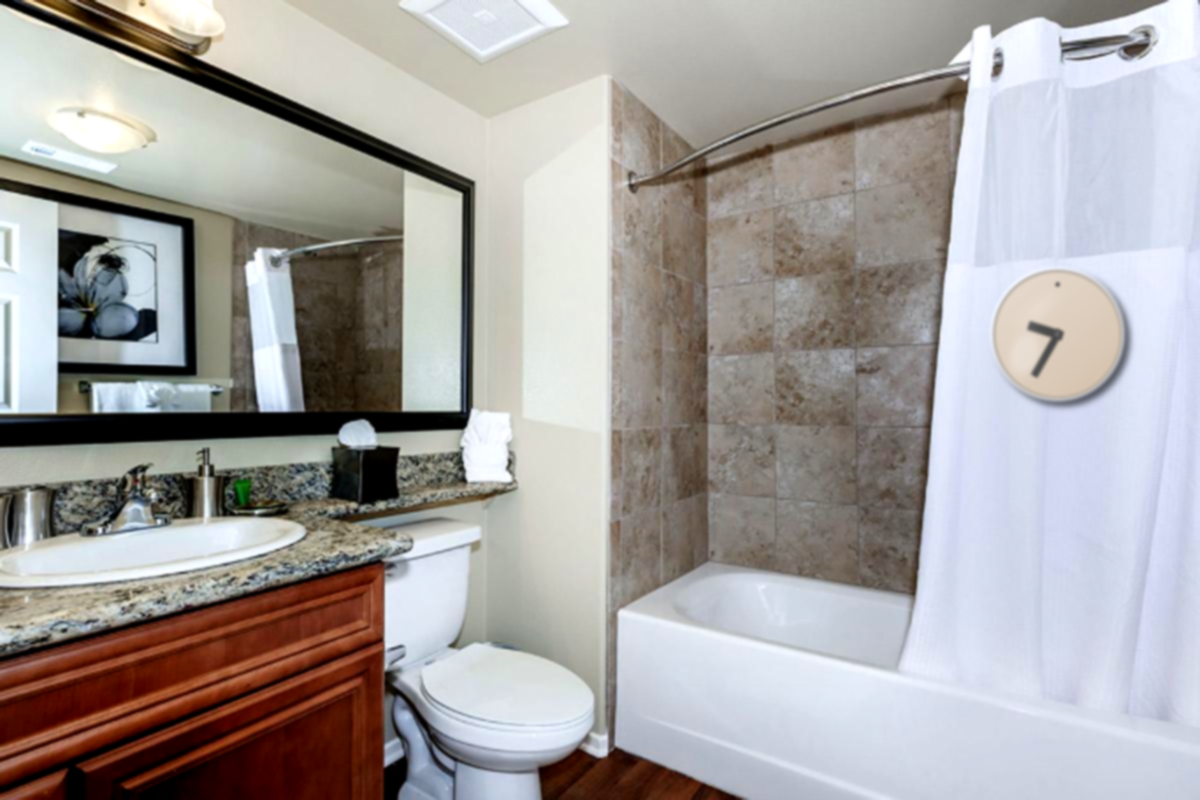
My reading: 9:35
